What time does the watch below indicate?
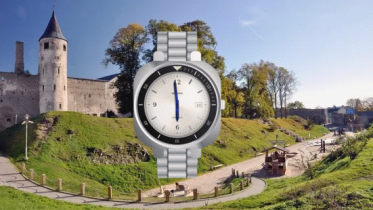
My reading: 5:59
